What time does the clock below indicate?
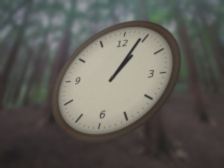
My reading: 1:04
